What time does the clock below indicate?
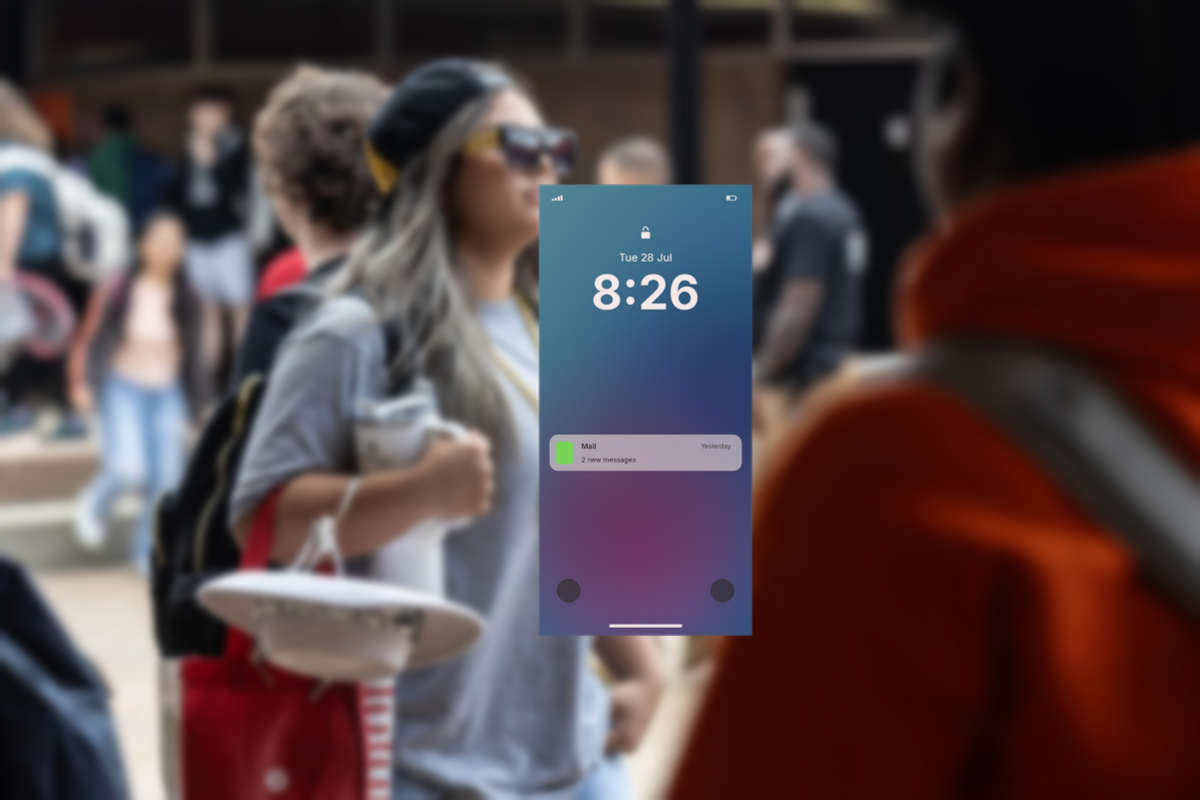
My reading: 8:26
